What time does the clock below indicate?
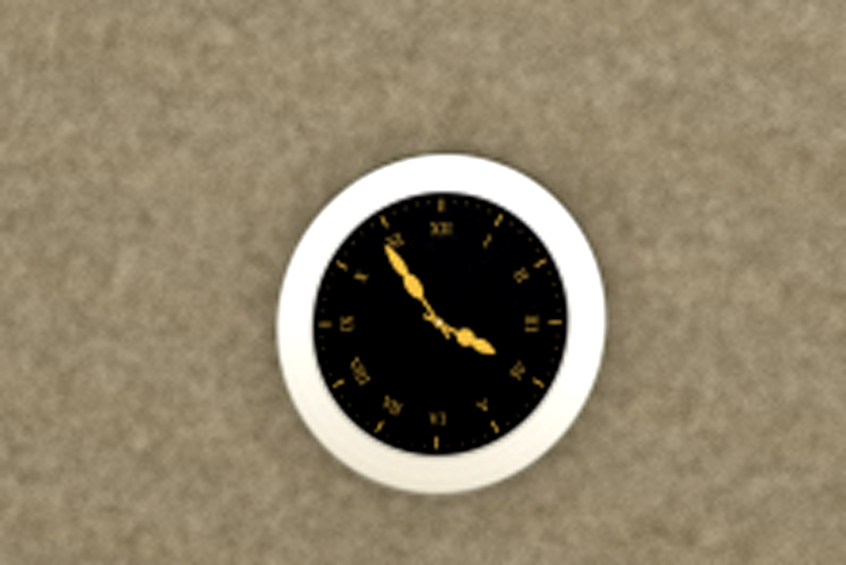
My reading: 3:54
